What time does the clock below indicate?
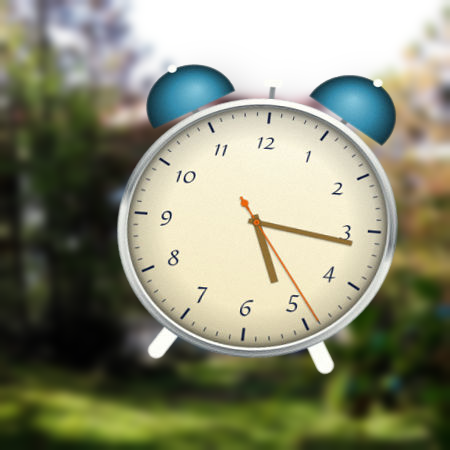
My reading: 5:16:24
